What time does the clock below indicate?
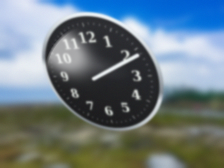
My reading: 2:11
